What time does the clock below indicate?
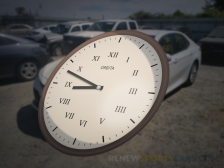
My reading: 8:48
